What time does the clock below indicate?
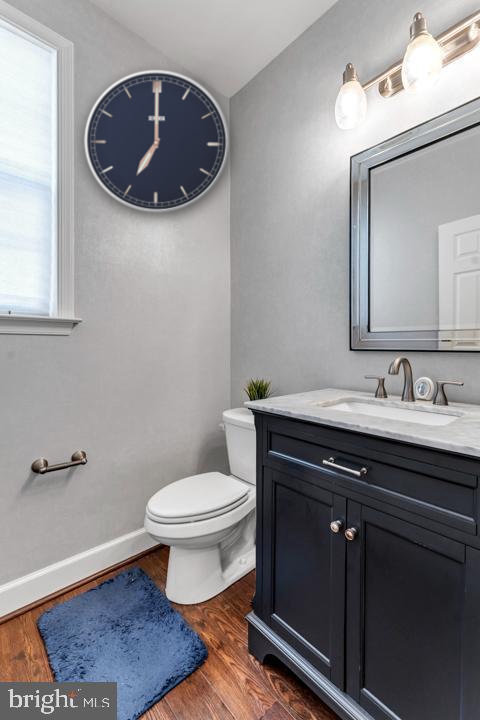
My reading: 7:00
